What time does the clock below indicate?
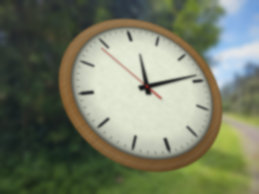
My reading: 12:13:54
